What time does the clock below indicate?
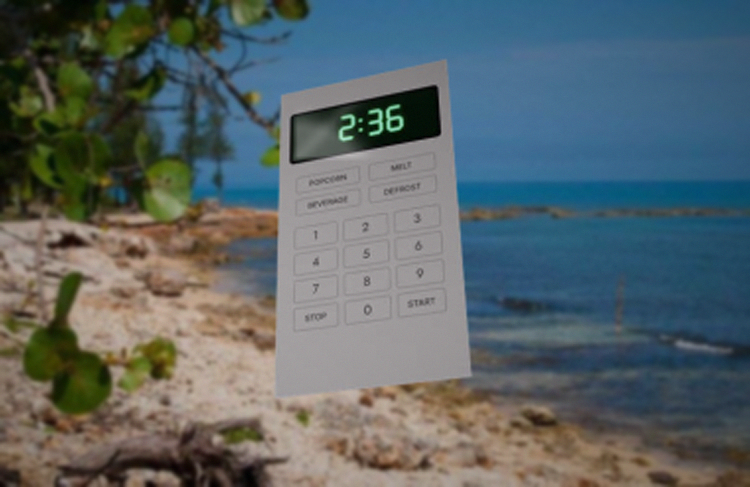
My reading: 2:36
